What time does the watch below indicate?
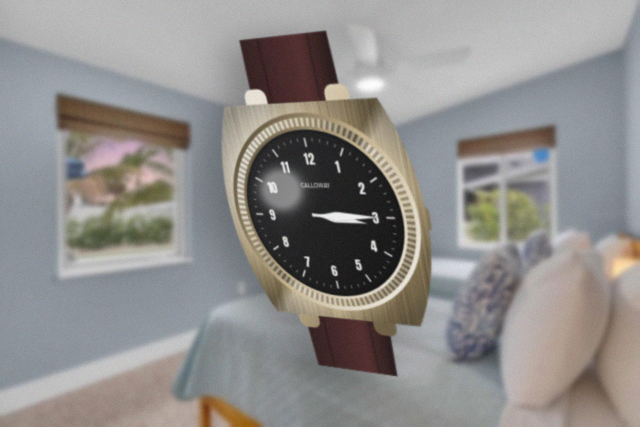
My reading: 3:15
